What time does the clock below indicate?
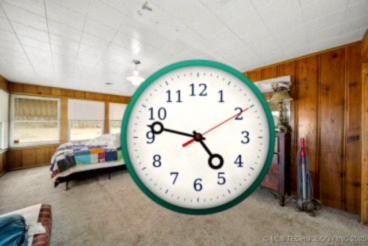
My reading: 4:47:10
